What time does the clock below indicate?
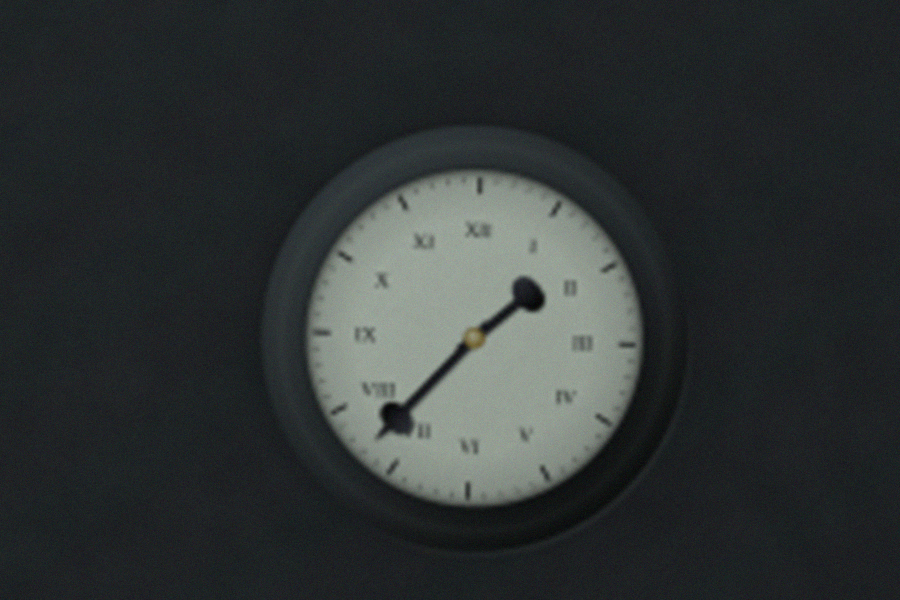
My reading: 1:37
